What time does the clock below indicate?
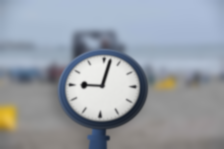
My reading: 9:02
